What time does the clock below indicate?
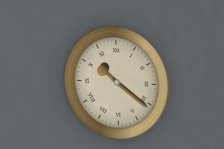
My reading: 10:21
